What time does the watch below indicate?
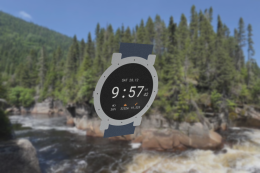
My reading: 9:57
